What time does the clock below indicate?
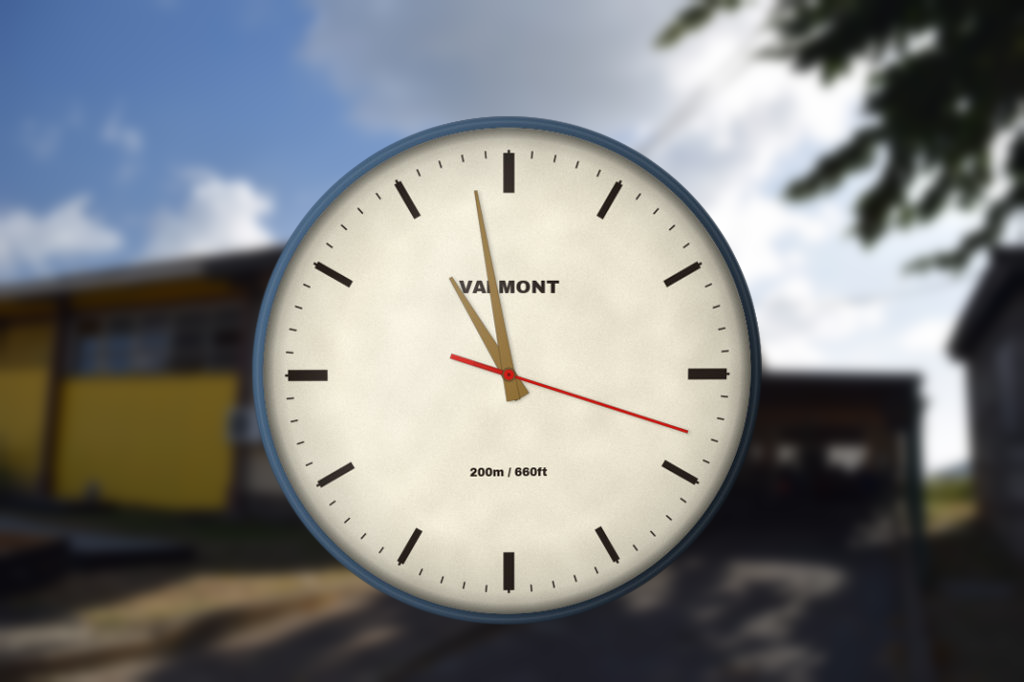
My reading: 10:58:18
